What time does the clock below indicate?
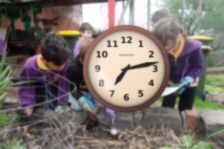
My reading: 7:13
